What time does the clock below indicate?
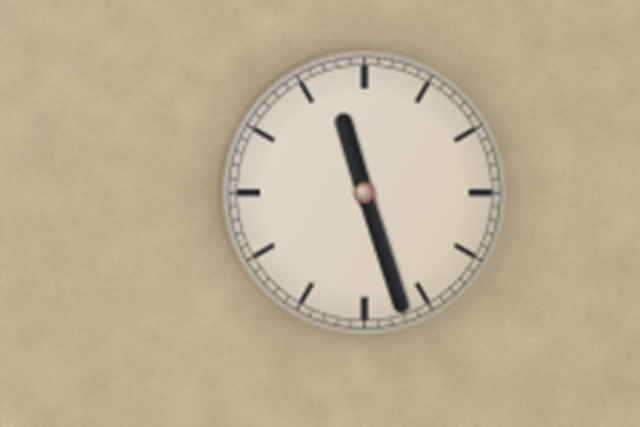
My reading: 11:27
